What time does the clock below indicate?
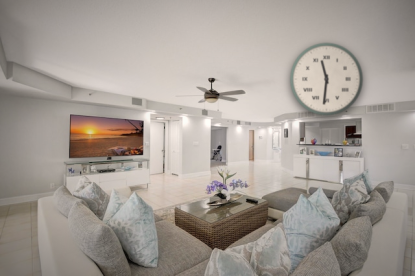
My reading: 11:31
